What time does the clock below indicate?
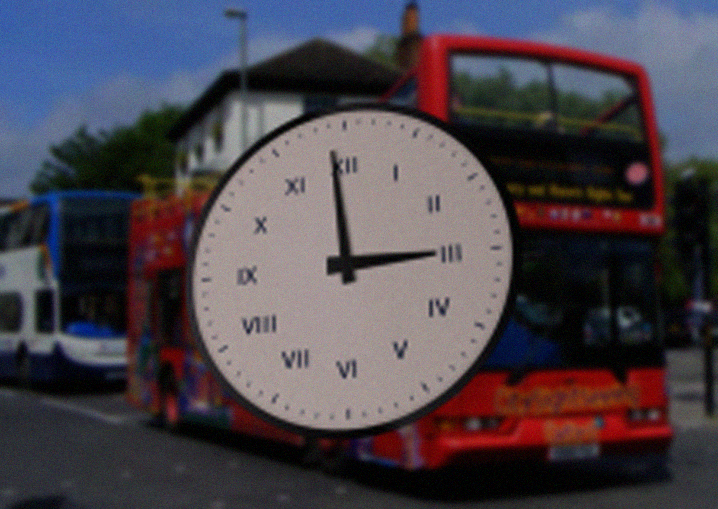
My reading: 2:59
